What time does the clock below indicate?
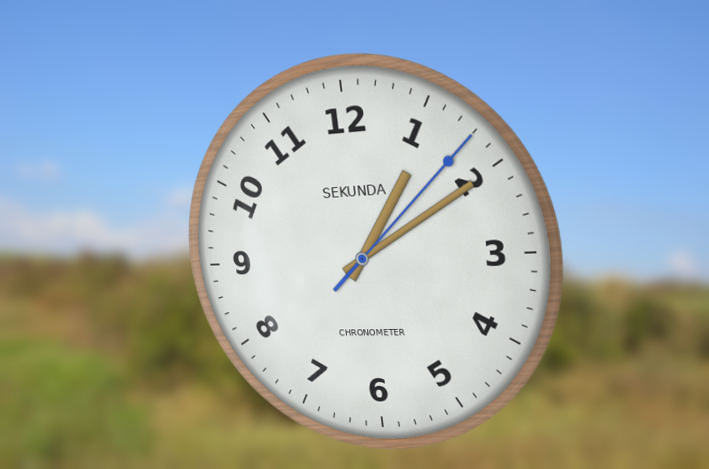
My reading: 1:10:08
